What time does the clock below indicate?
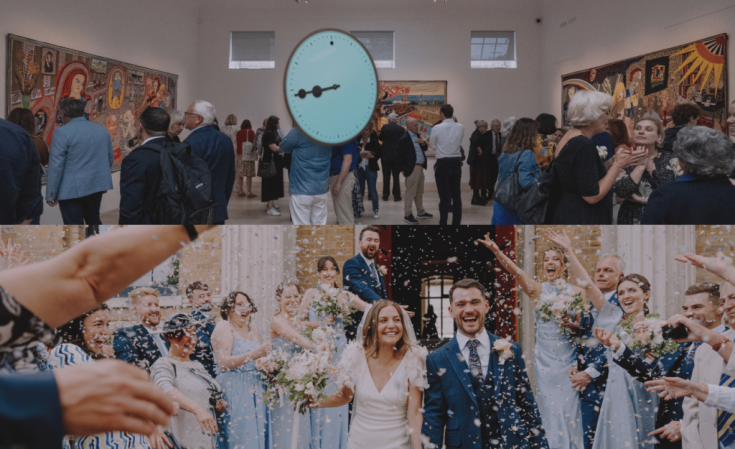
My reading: 8:44
